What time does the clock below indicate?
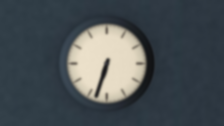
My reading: 6:33
